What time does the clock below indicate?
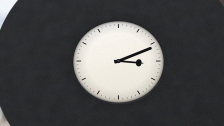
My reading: 3:11
